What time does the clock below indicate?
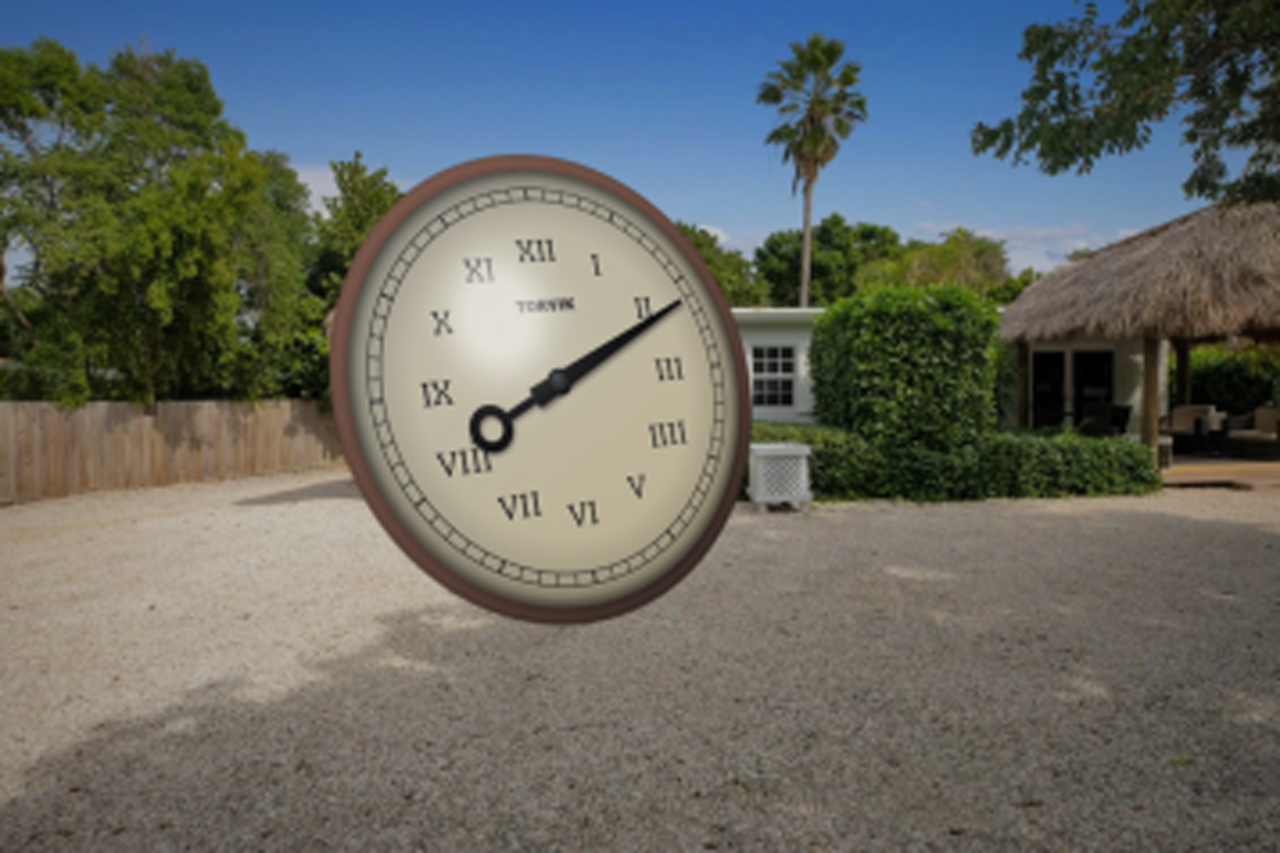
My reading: 8:11
